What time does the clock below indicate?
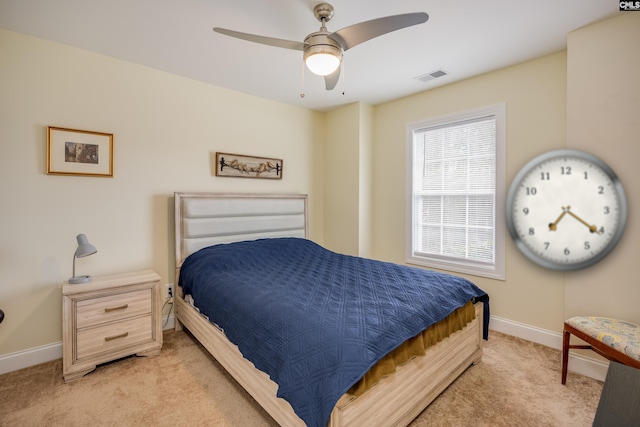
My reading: 7:21
